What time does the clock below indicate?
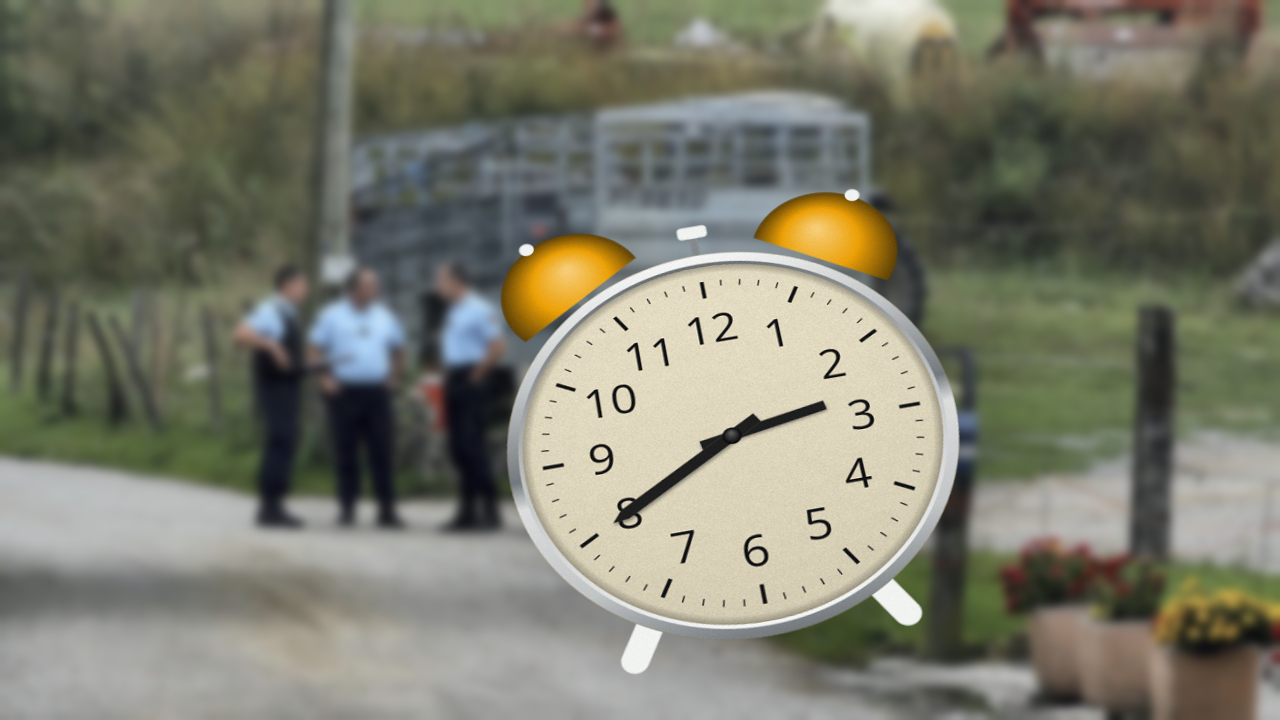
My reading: 2:40
